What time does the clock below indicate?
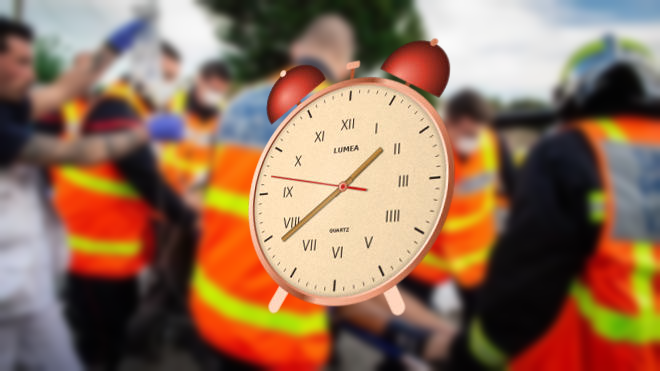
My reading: 1:38:47
